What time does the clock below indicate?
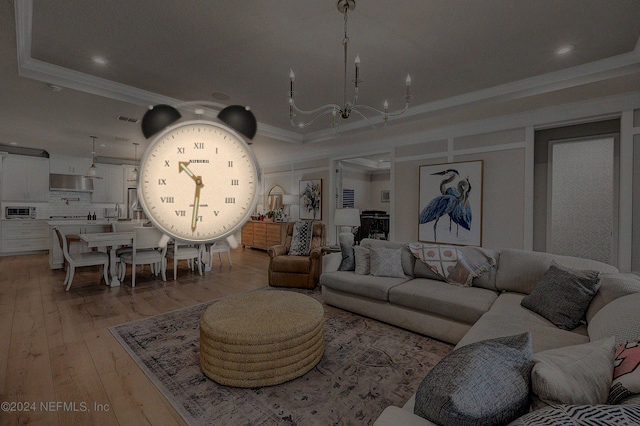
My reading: 10:31
